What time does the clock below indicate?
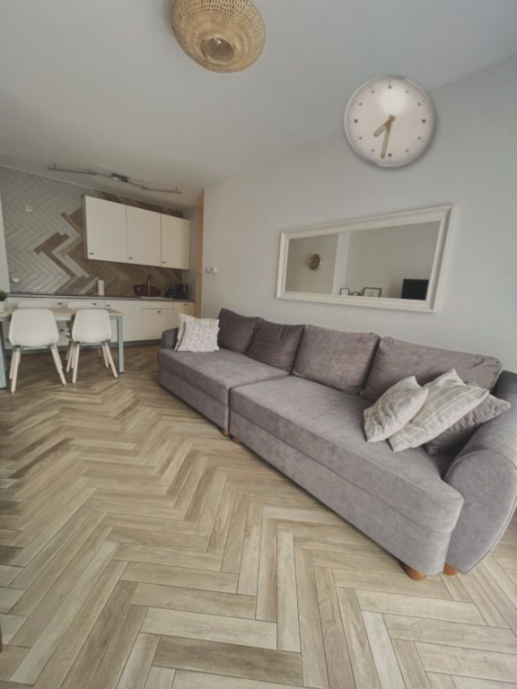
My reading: 7:32
